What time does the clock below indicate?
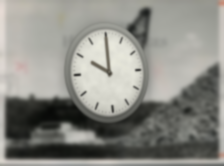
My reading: 10:00
